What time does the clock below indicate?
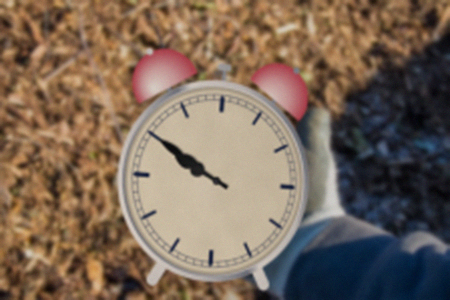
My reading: 9:50
